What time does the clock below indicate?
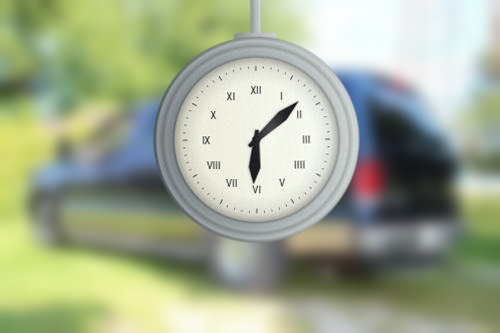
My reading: 6:08
